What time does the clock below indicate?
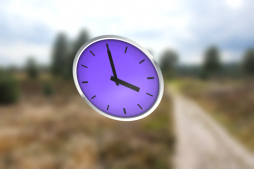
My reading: 4:00
